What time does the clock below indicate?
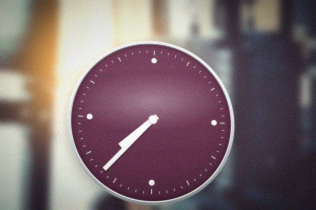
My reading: 7:37
